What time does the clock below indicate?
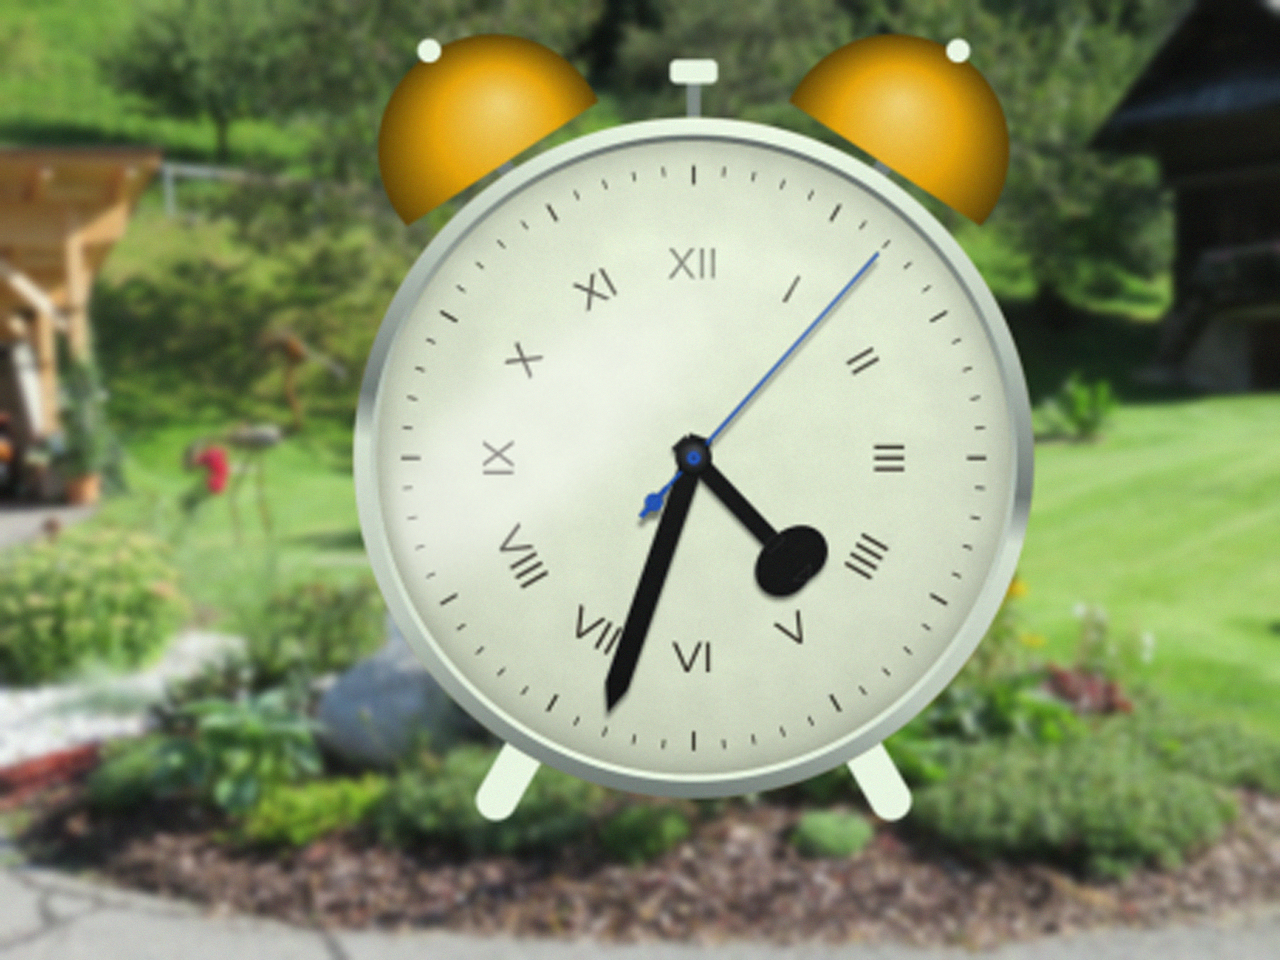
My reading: 4:33:07
